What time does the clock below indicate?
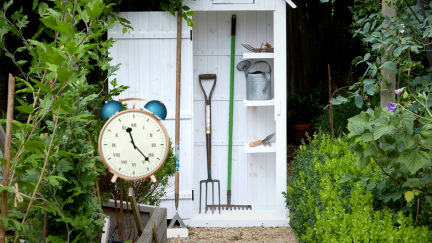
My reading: 11:23
